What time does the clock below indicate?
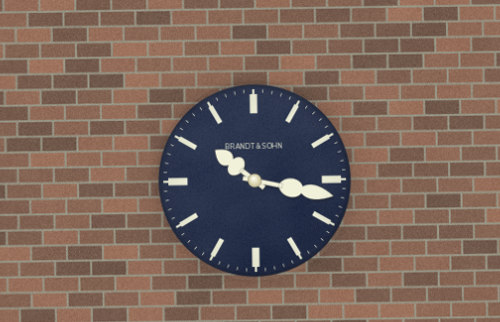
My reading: 10:17
